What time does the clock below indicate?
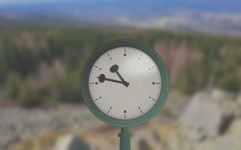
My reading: 10:47
